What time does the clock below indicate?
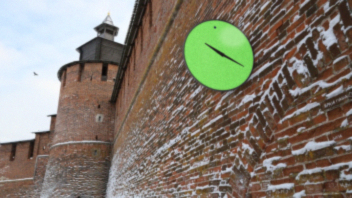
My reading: 10:21
